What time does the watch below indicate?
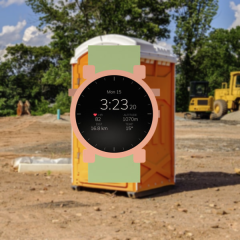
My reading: 3:23
